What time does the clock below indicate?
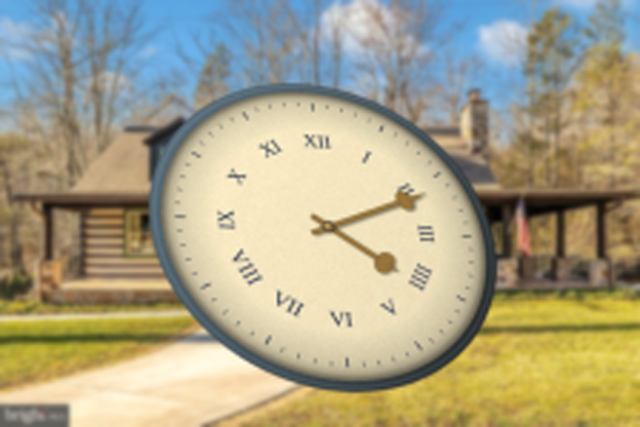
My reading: 4:11
